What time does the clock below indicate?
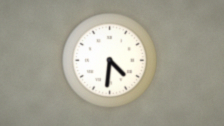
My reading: 4:31
